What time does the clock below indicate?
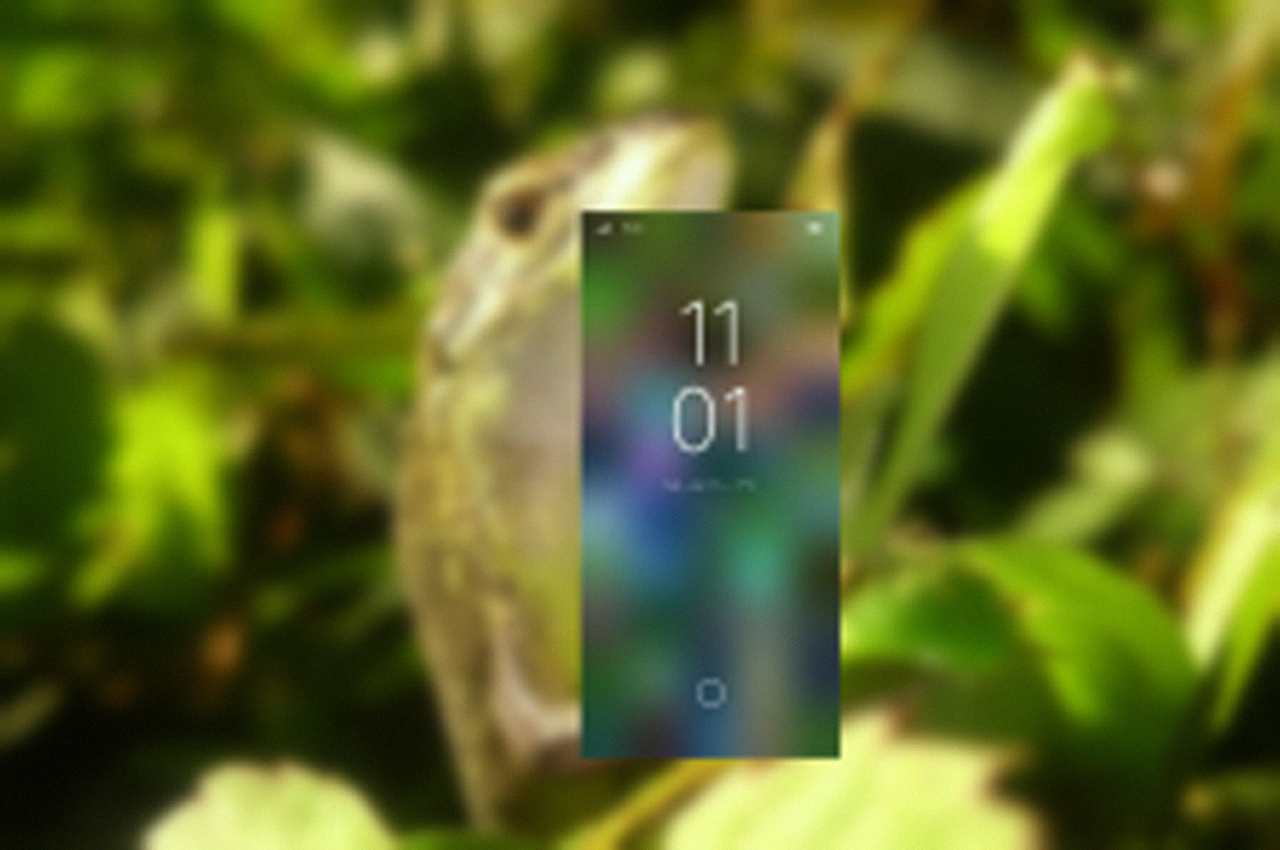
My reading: 11:01
